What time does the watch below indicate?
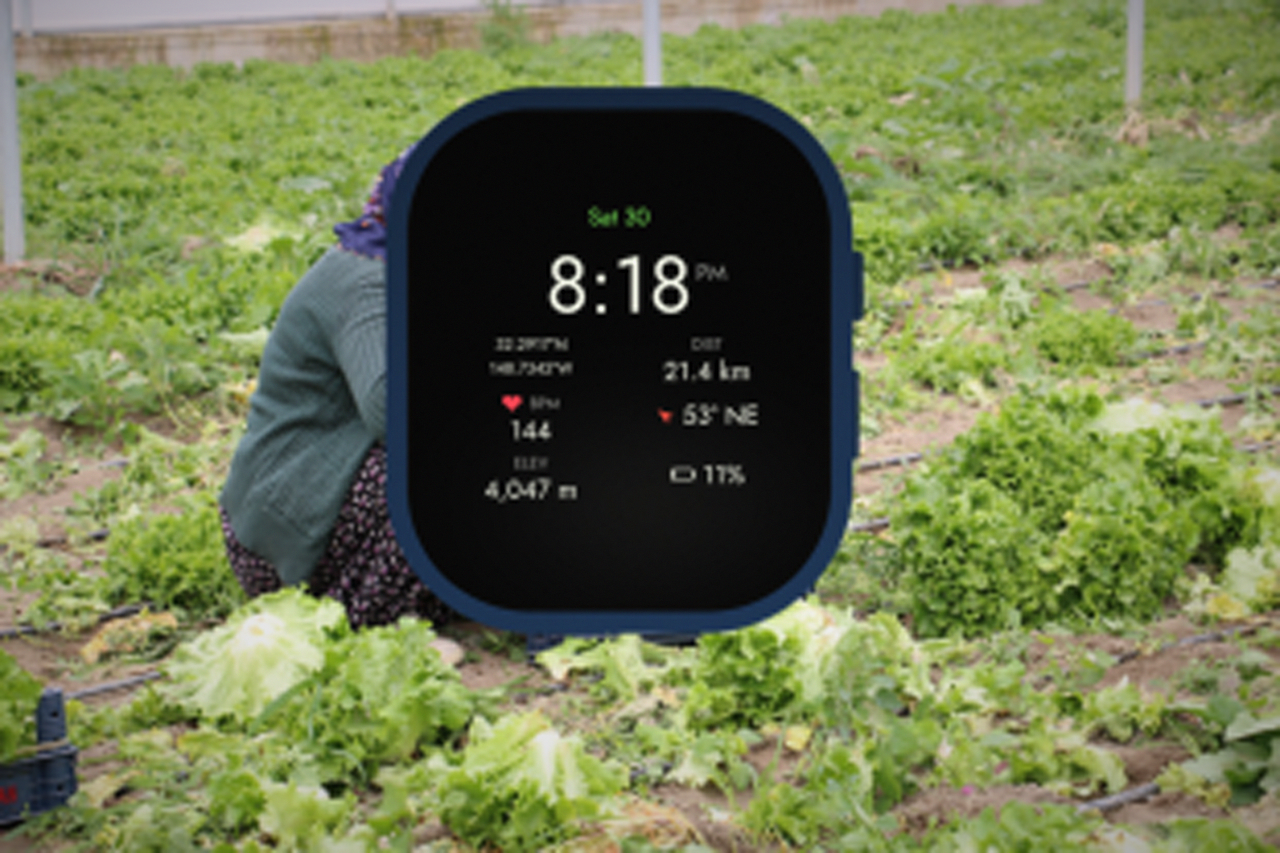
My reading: 8:18
